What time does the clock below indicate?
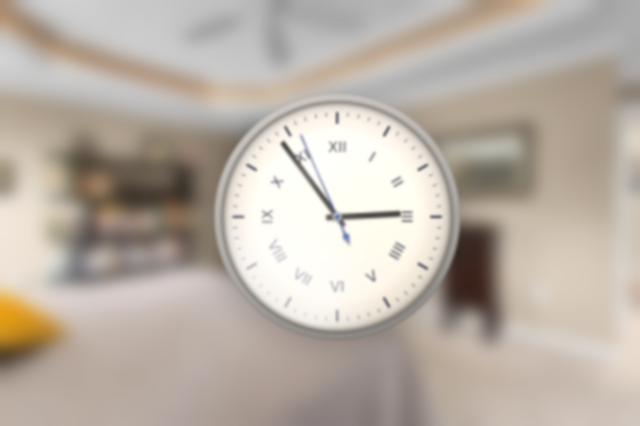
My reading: 2:53:56
